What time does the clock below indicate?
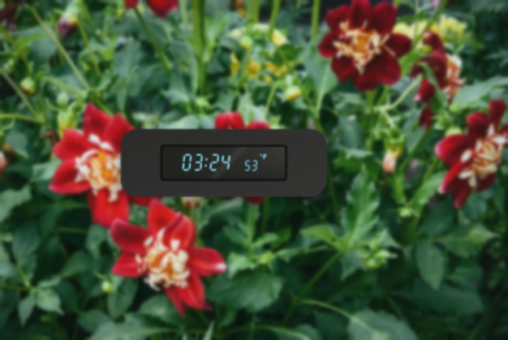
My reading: 3:24
